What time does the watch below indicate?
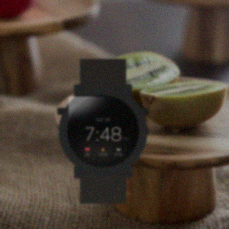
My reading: 7:48
